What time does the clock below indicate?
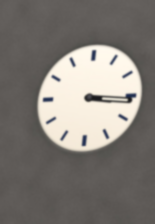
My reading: 3:16
